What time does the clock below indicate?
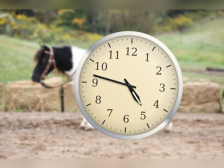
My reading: 4:47
